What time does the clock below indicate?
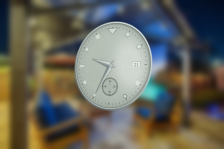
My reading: 9:35
